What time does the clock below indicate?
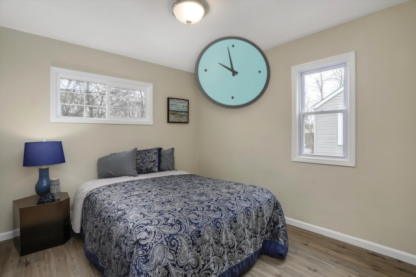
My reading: 9:58
